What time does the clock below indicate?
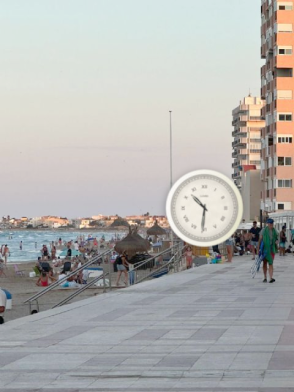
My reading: 10:31
